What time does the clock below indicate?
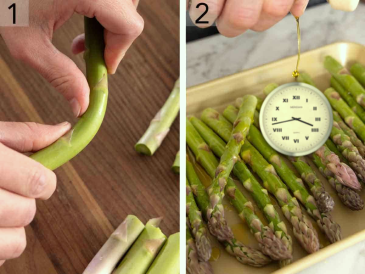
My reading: 3:43
